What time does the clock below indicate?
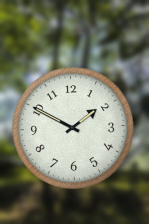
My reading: 1:50
